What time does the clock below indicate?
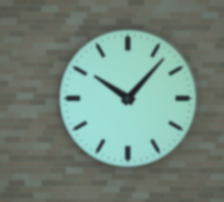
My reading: 10:07
